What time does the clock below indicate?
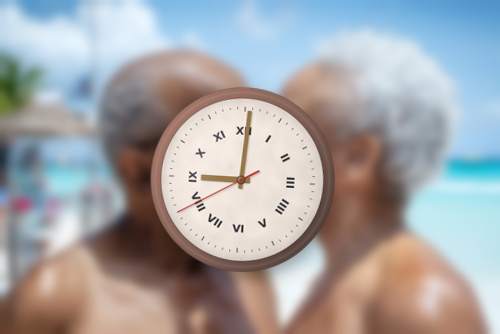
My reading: 9:00:40
